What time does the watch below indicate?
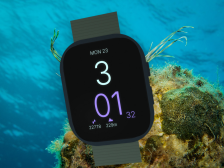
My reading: 3:01:32
